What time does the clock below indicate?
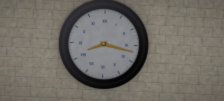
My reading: 8:17
